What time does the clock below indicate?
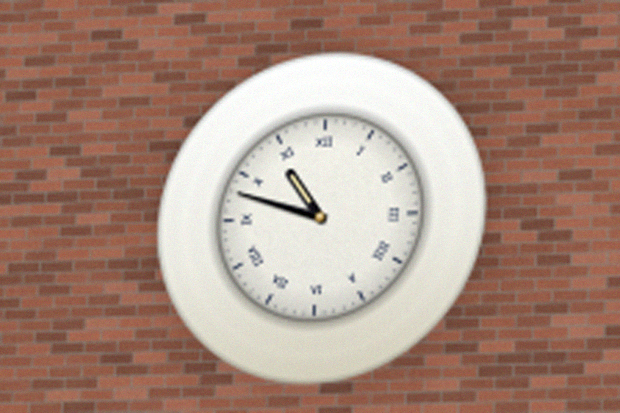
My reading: 10:48
